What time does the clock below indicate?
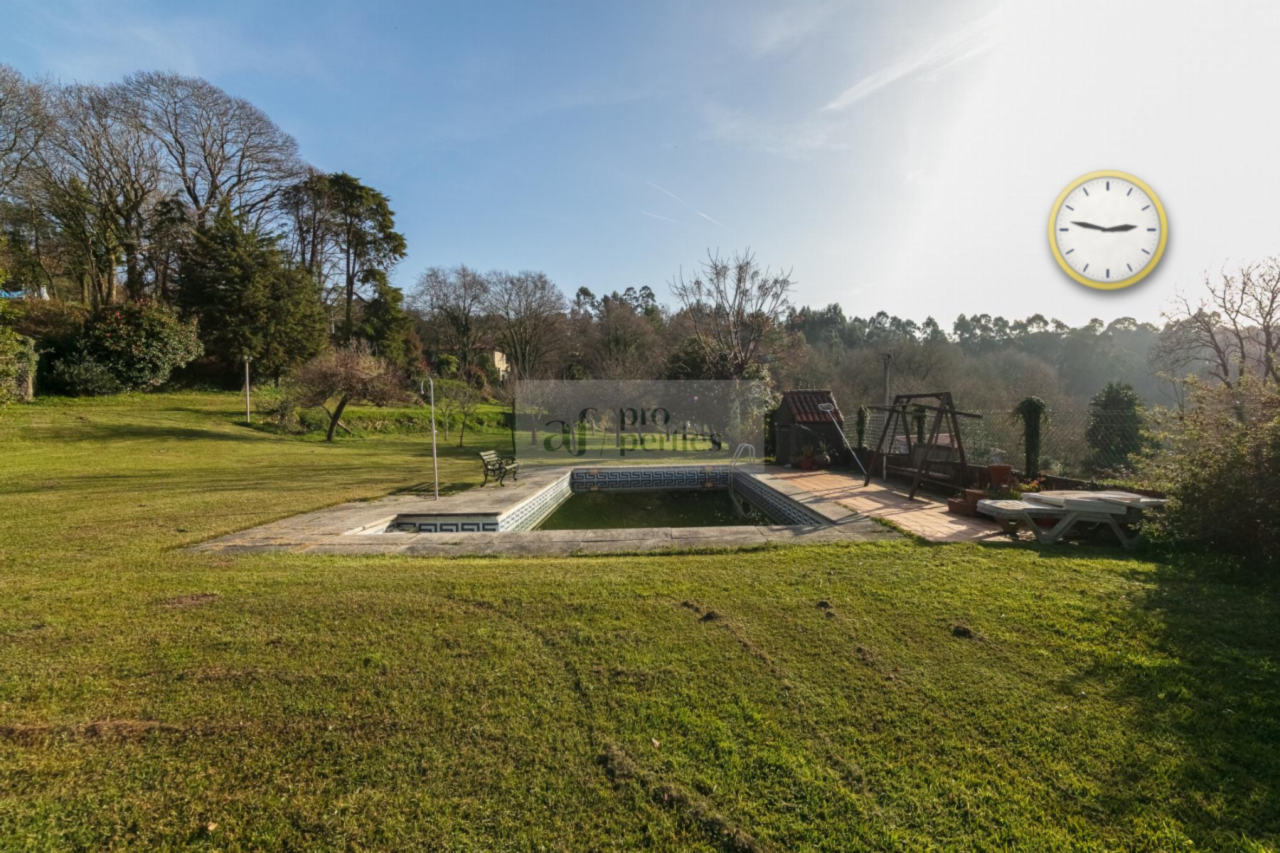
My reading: 2:47
